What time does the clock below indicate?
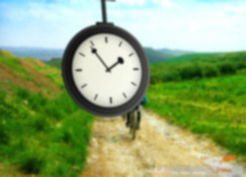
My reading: 1:54
